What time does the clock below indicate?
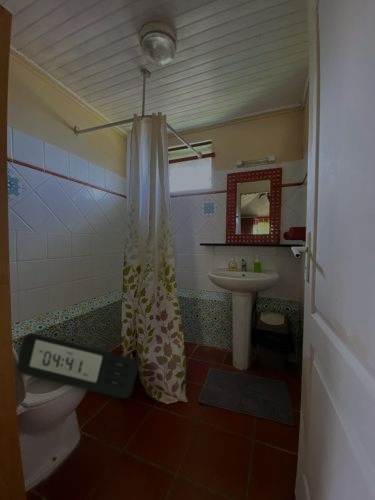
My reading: 4:41
